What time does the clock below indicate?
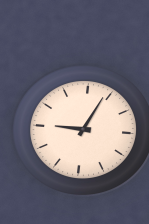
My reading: 9:04
